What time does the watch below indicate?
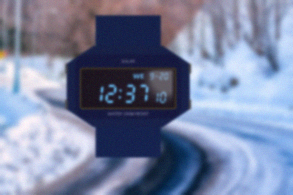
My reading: 12:37:10
